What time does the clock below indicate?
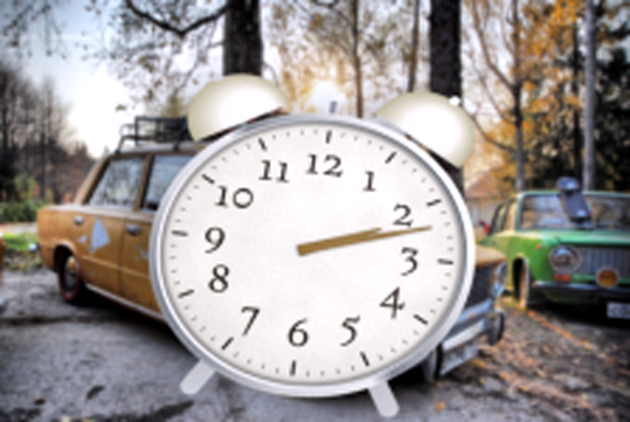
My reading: 2:12
